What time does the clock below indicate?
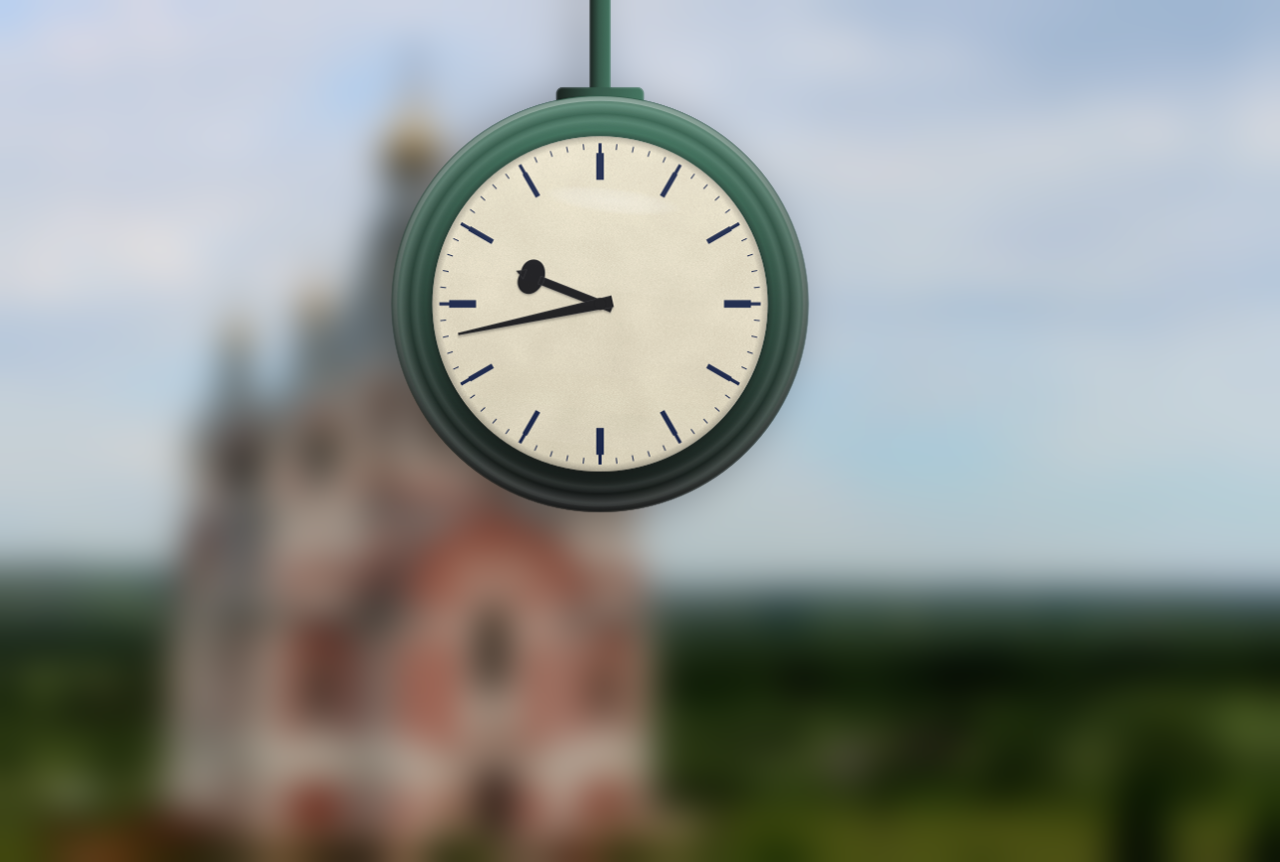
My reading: 9:43
